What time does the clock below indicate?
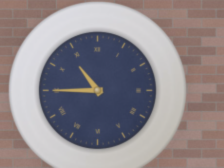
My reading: 10:45
